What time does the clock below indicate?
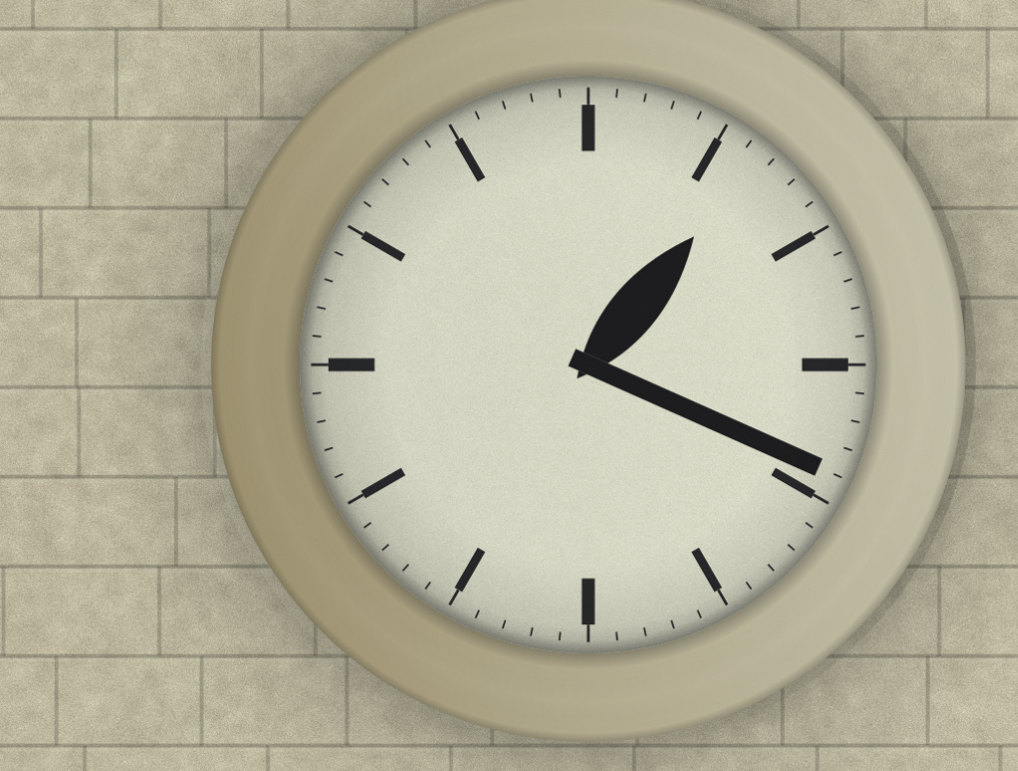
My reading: 1:19
